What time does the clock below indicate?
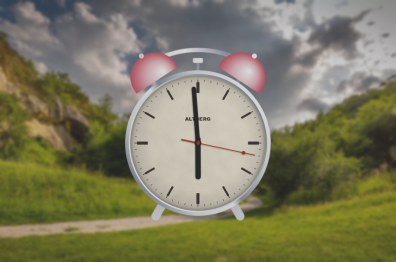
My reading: 5:59:17
